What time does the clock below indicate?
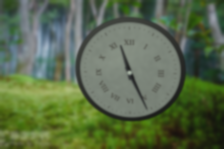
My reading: 11:26
